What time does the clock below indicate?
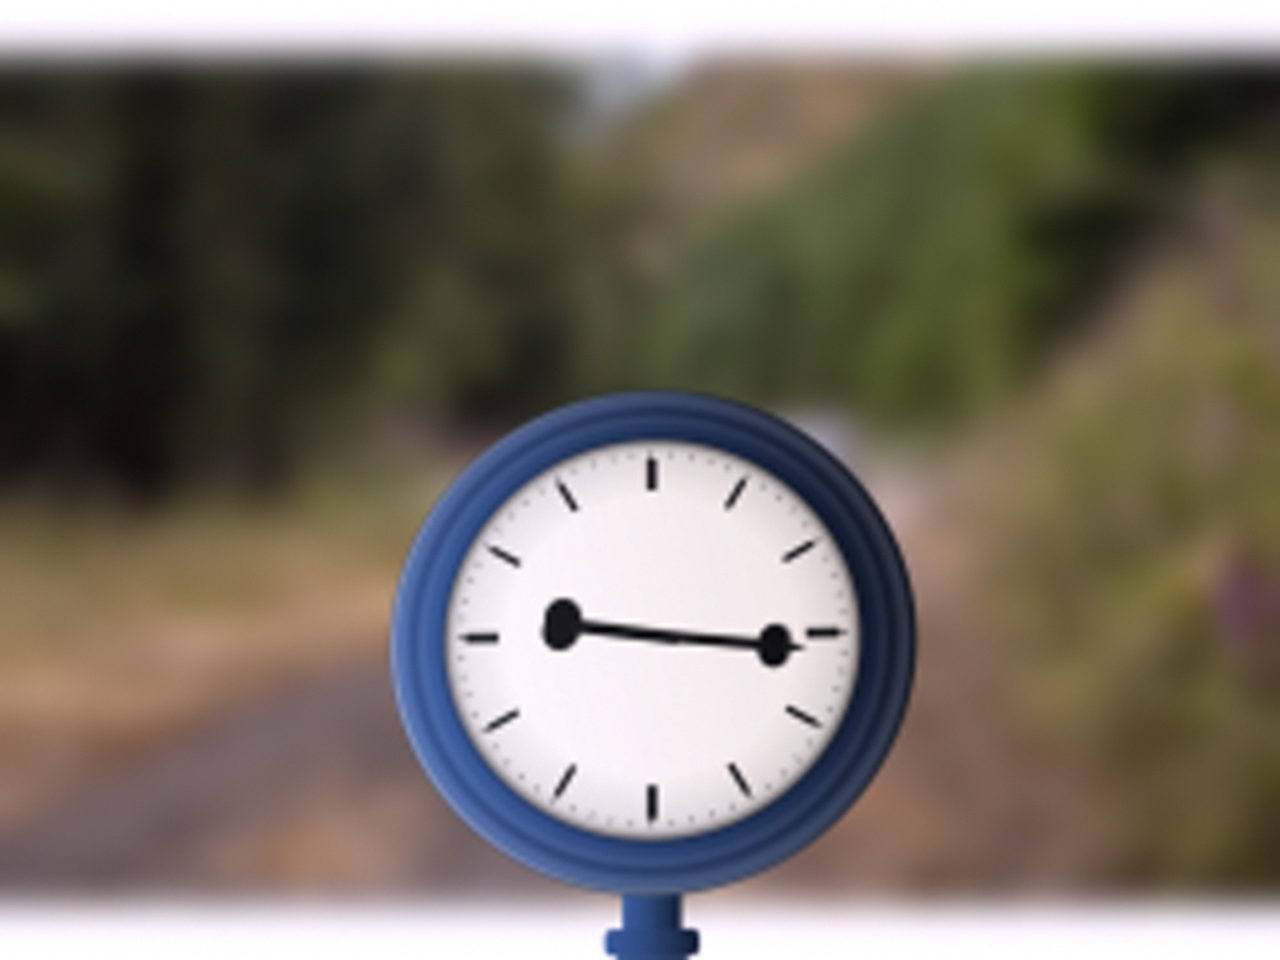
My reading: 9:16
